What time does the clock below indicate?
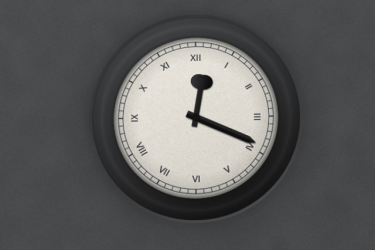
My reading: 12:19
